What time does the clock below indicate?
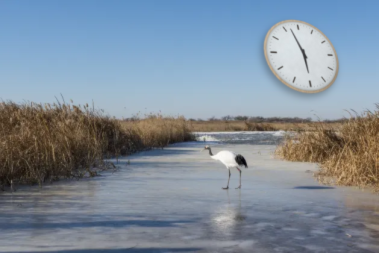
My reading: 5:57
